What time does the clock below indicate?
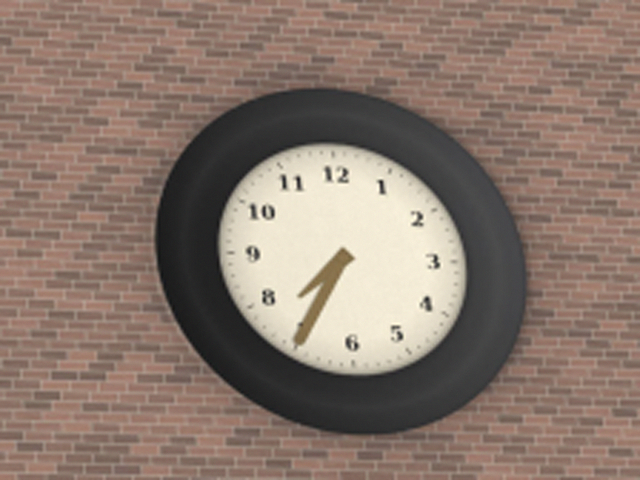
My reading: 7:35
